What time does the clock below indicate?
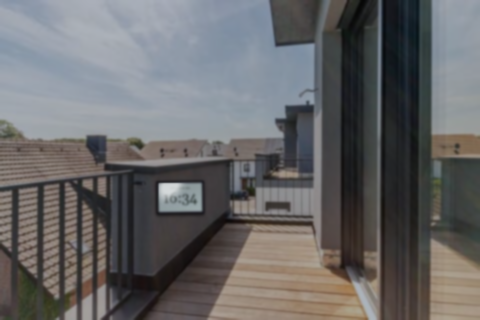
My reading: 16:34
